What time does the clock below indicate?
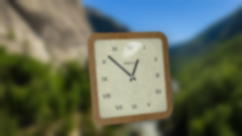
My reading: 12:52
